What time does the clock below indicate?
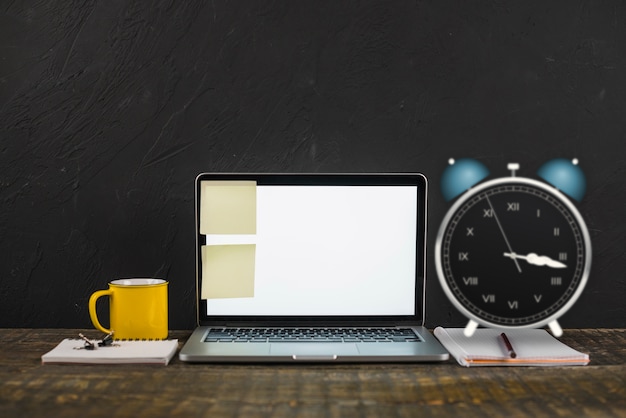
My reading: 3:16:56
